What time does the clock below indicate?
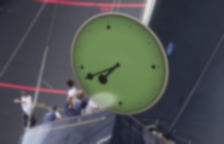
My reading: 7:42
